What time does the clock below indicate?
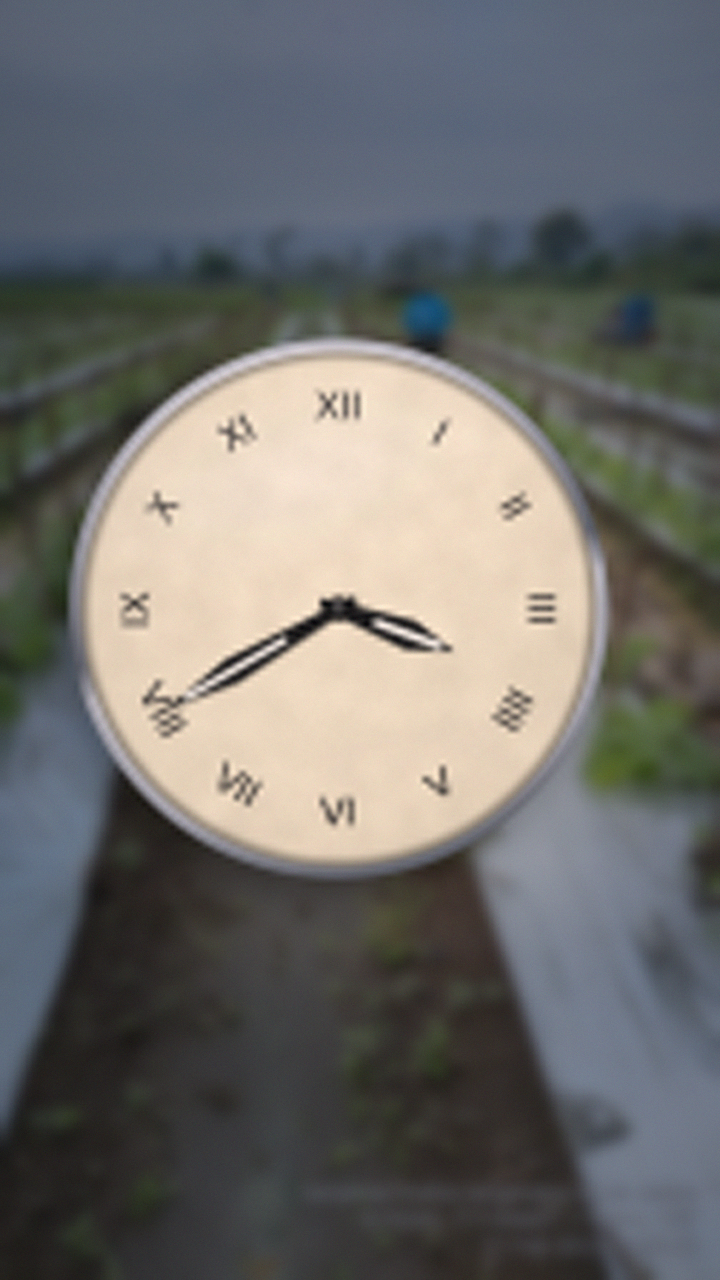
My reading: 3:40
